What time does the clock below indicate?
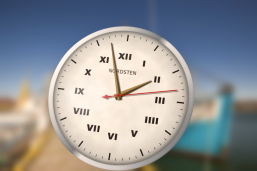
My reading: 1:57:13
